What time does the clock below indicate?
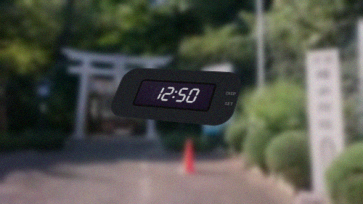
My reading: 12:50
